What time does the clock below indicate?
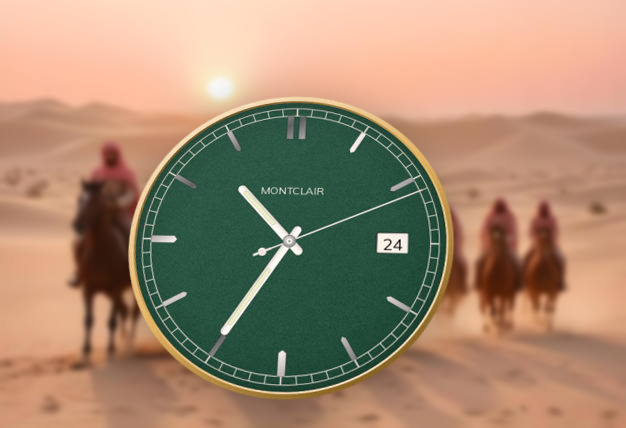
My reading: 10:35:11
